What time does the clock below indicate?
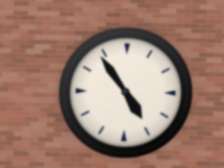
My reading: 4:54
